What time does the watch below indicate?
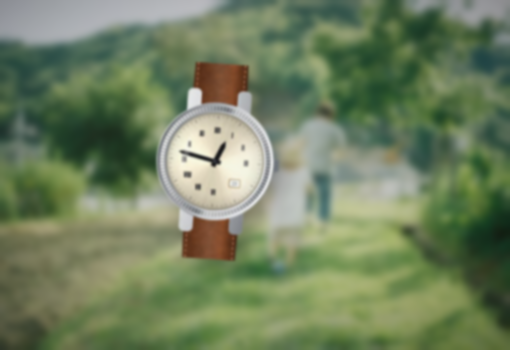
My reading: 12:47
